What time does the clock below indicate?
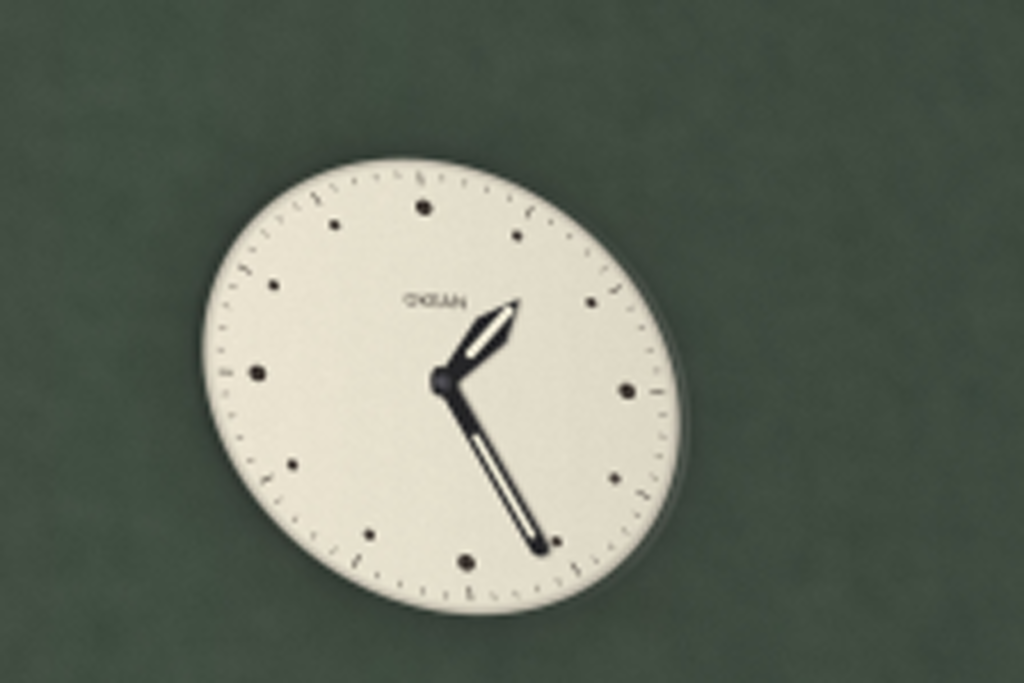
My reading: 1:26
